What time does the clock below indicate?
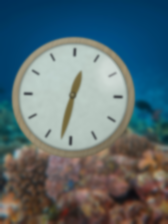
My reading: 12:32
